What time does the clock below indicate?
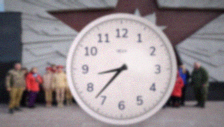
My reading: 8:37
